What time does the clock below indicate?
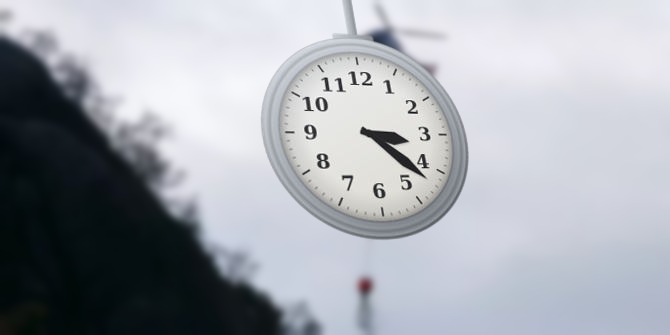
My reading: 3:22
